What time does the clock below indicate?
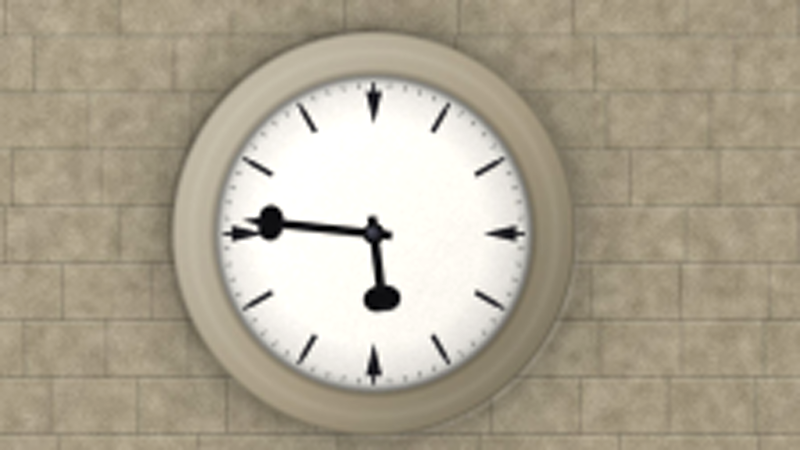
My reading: 5:46
